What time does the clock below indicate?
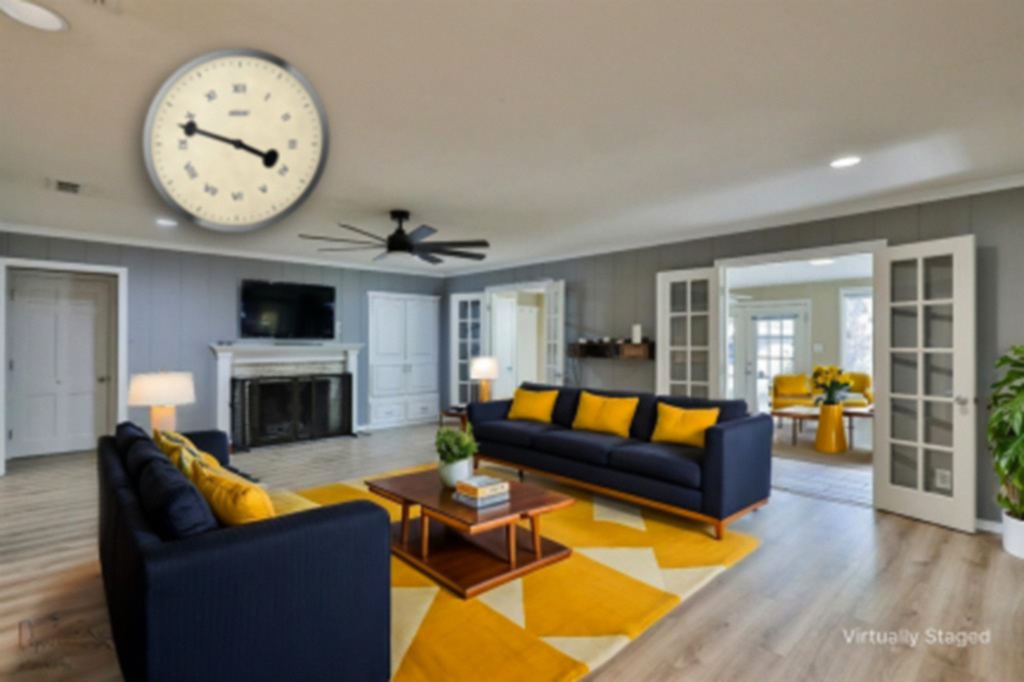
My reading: 3:48
